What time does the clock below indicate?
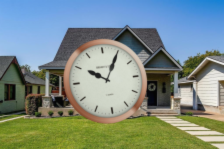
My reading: 10:05
